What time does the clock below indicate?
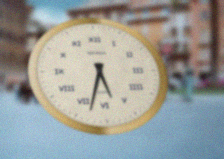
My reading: 5:33
